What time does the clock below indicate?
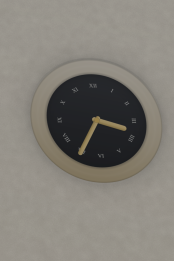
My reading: 3:35
